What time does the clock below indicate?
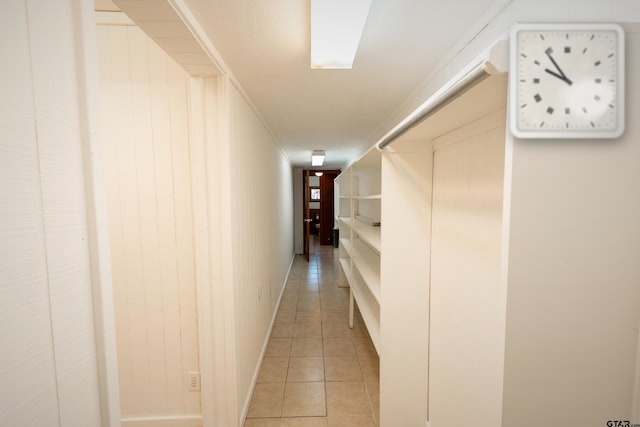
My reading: 9:54
